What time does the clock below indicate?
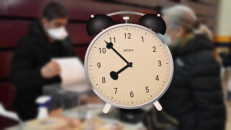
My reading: 7:53
